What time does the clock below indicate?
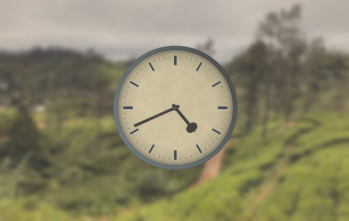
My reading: 4:41
